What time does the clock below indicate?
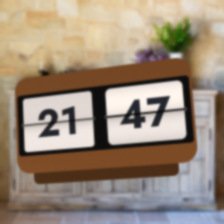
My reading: 21:47
